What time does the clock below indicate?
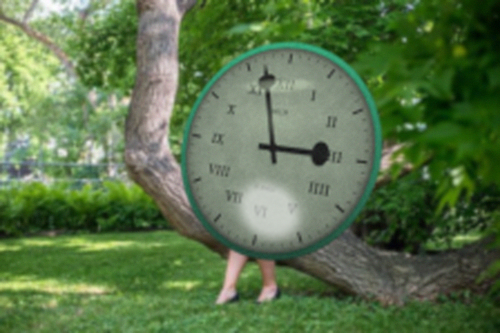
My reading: 2:57
